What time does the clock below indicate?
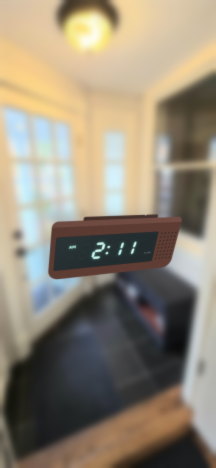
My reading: 2:11
